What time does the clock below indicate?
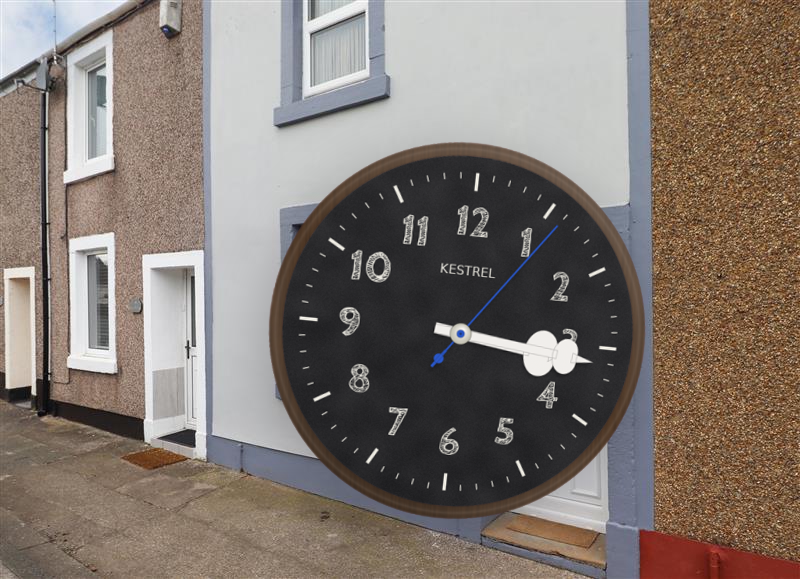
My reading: 3:16:06
